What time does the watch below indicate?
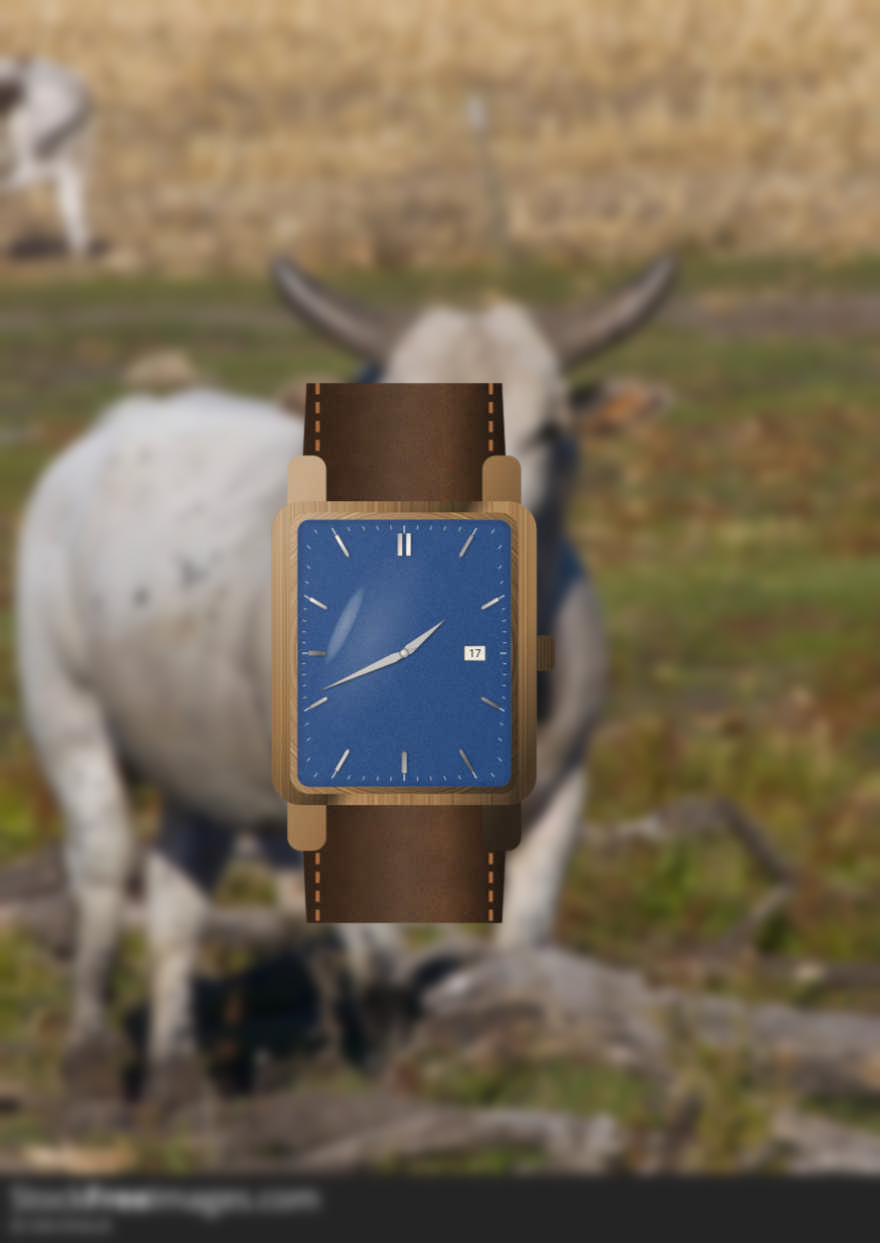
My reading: 1:41
